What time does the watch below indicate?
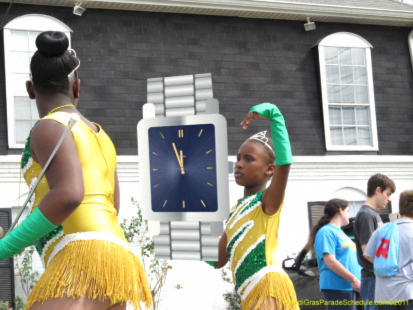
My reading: 11:57
